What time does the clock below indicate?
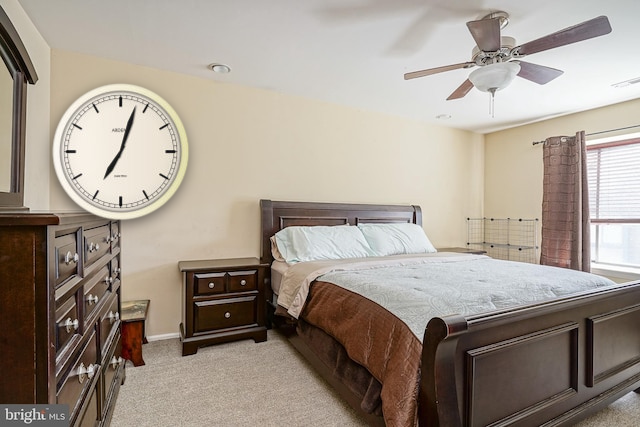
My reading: 7:03
